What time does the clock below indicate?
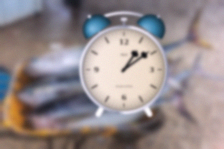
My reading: 1:09
